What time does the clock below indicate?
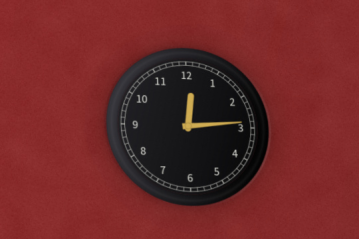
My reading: 12:14
